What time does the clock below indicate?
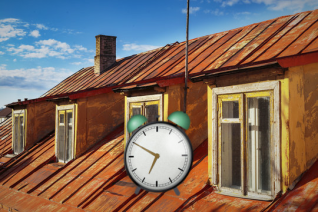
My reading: 6:50
